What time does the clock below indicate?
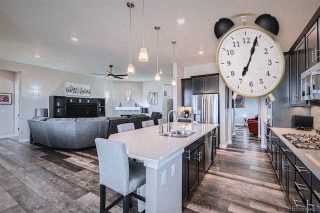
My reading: 7:04
